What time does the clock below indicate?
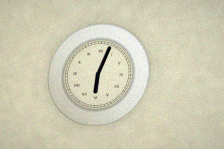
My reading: 6:03
